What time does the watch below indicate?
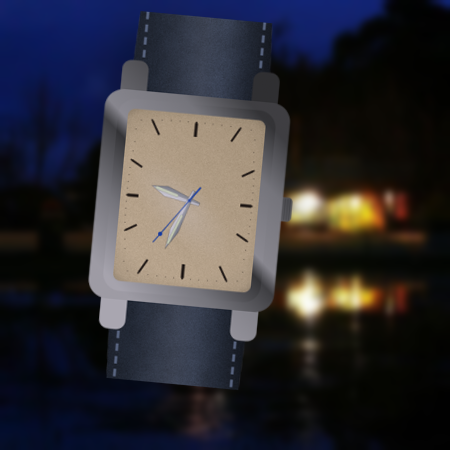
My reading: 9:33:36
